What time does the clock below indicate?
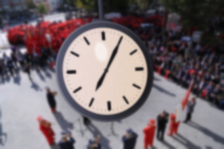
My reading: 7:05
